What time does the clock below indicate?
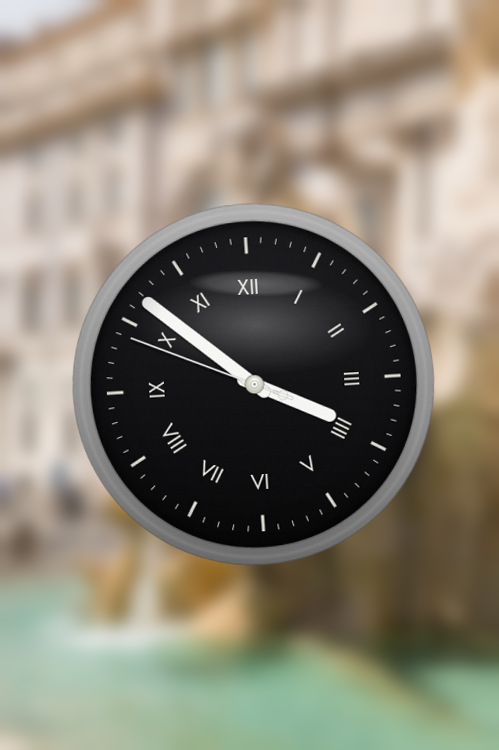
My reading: 3:51:49
